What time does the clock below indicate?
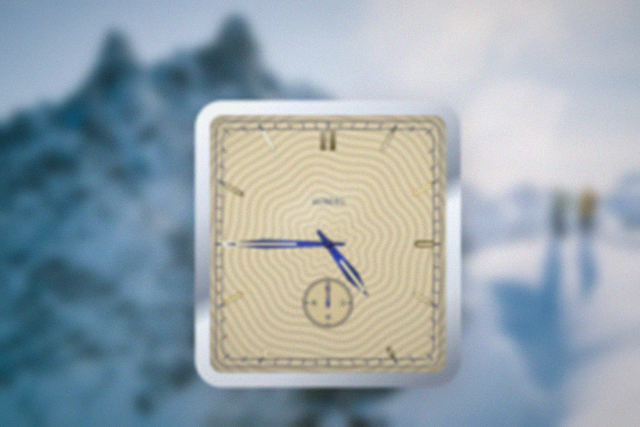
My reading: 4:45
